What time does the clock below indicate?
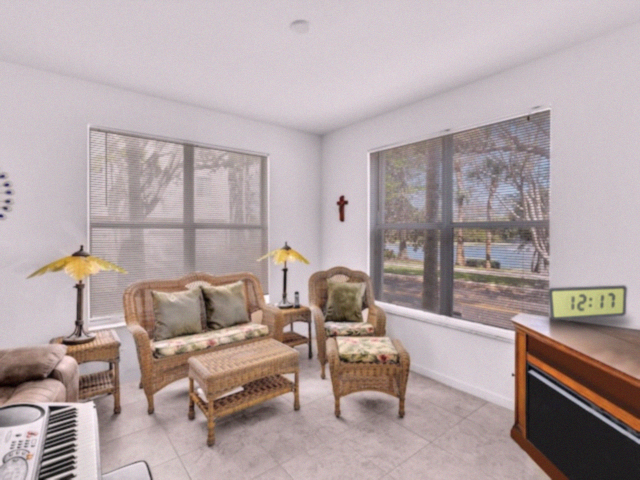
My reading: 12:17
